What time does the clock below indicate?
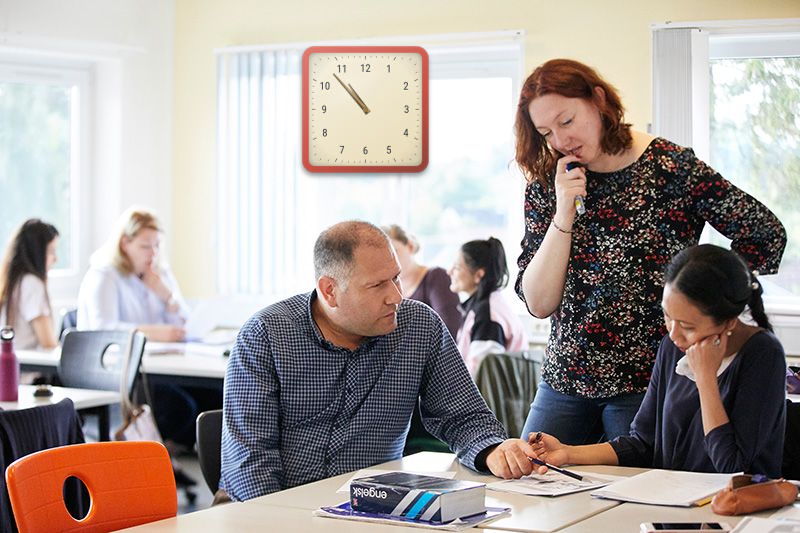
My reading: 10:53
